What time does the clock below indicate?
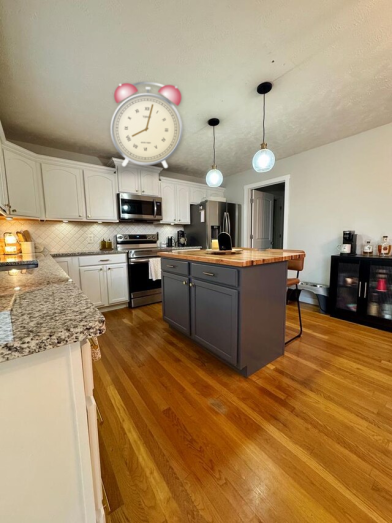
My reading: 8:02
